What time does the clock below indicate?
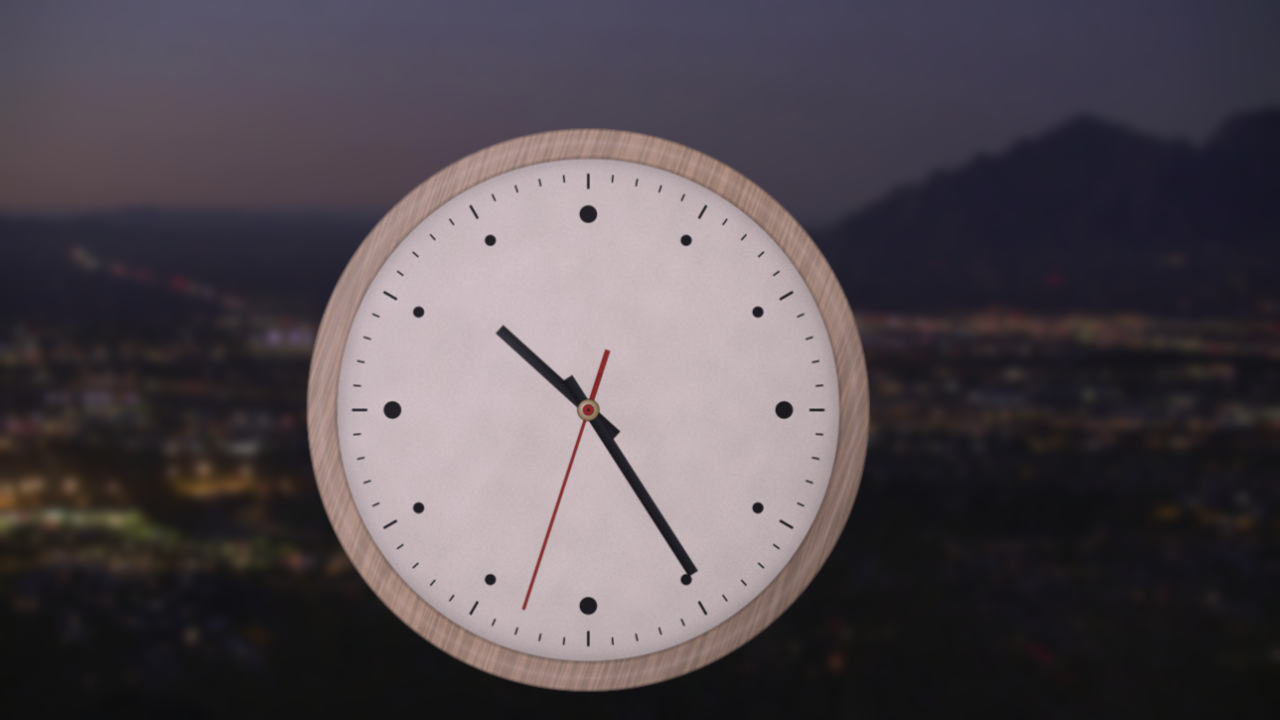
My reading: 10:24:33
